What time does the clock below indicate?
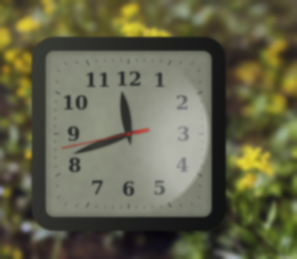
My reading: 11:41:43
